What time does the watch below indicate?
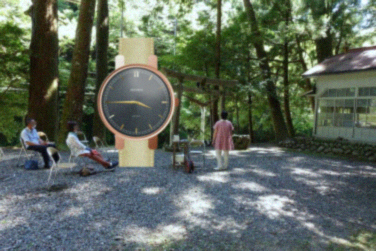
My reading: 3:45
